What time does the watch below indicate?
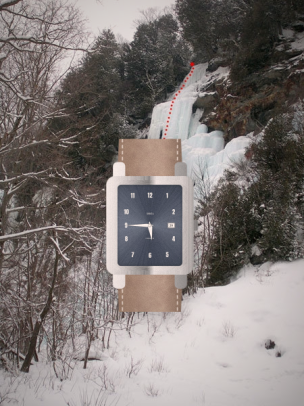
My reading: 5:45
